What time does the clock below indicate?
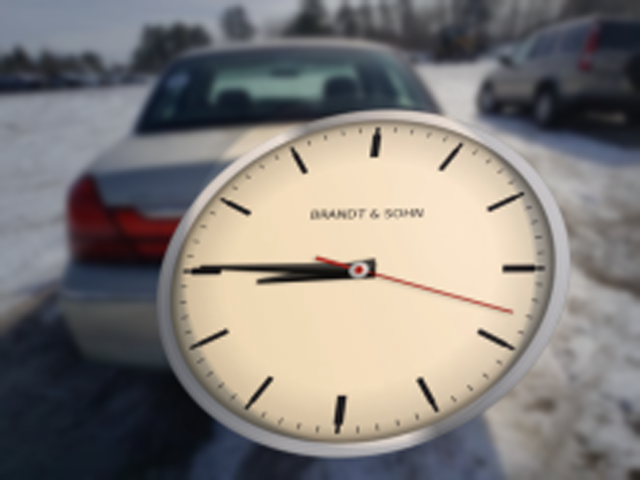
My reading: 8:45:18
